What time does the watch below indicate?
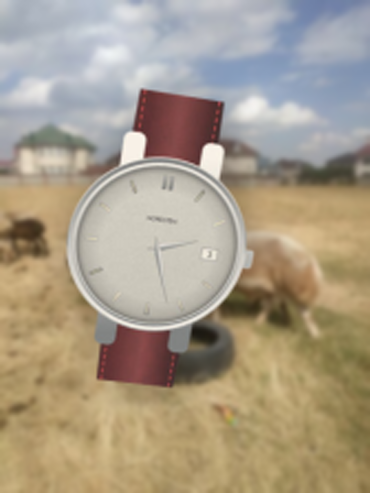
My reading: 2:27
